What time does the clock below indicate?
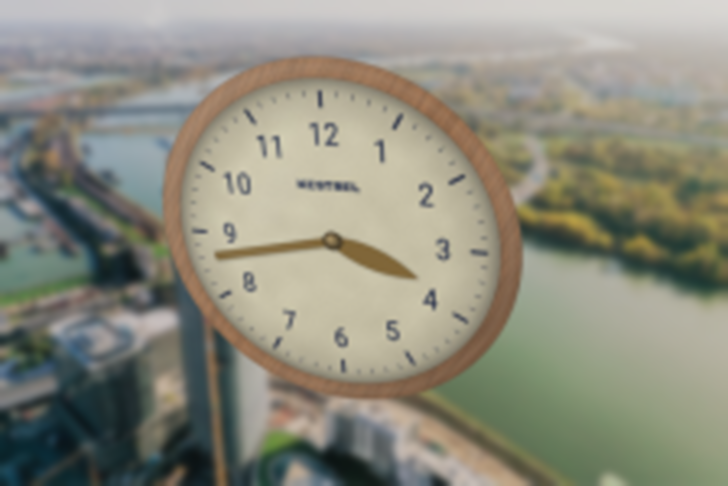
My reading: 3:43
